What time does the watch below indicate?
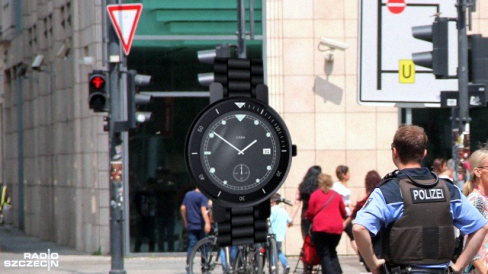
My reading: 1:51
